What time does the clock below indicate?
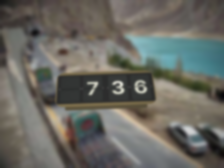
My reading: 7:36
